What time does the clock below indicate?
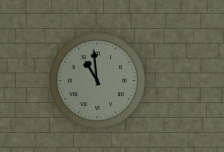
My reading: 10:59
